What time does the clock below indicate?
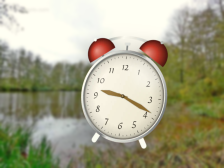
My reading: 9:19
